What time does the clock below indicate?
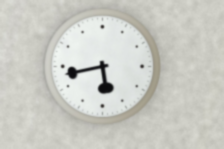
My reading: 5:43
